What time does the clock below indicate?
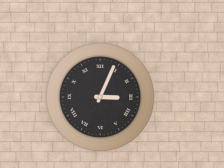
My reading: 3:04
